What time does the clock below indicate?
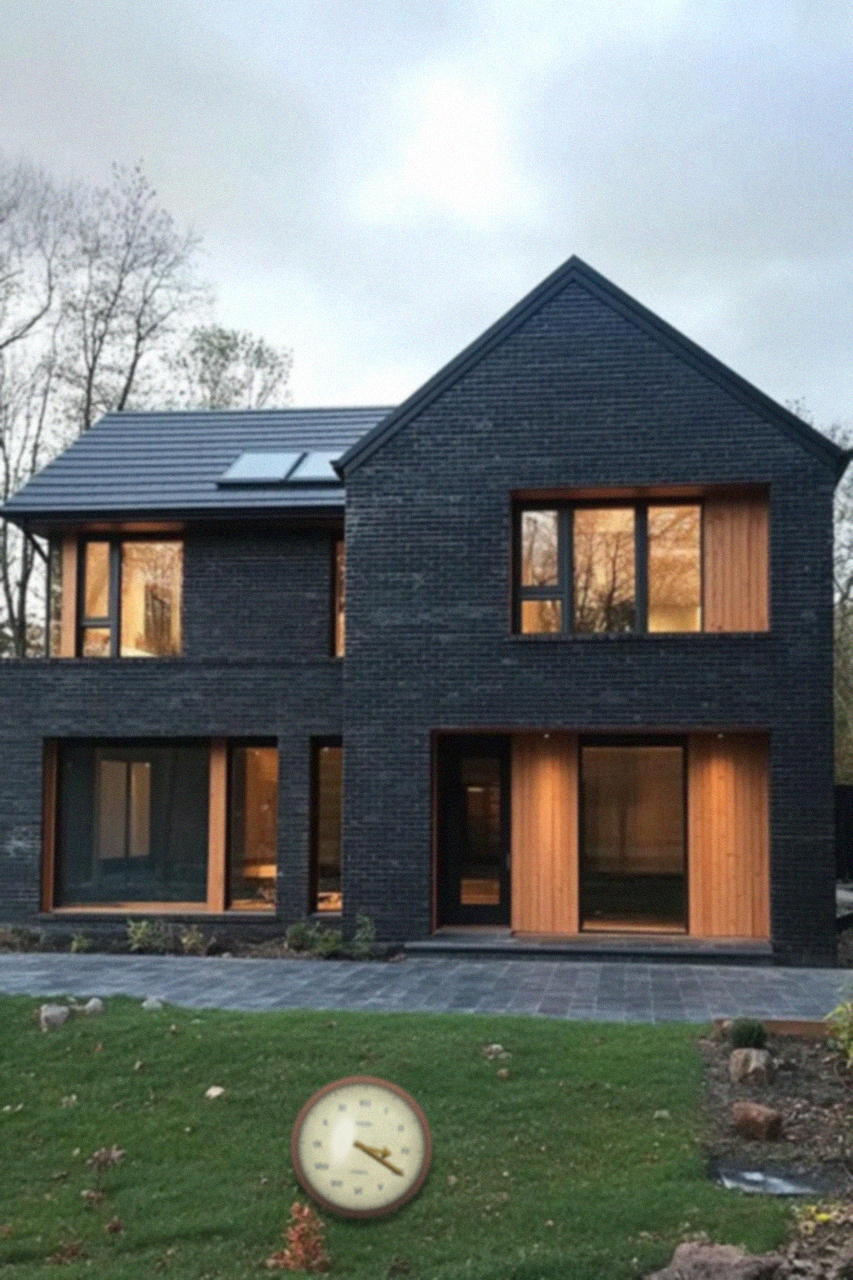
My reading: 3:20
